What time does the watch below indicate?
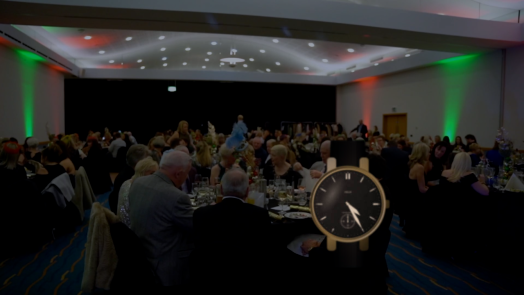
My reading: 4:25
